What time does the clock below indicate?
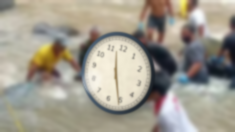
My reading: 11:26
